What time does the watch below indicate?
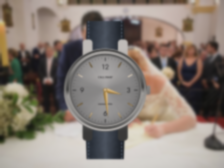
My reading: 3:29
